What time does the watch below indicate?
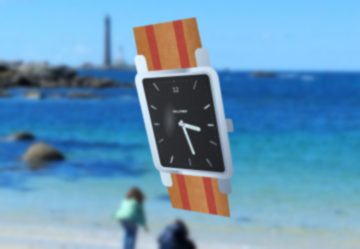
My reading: 3:28
